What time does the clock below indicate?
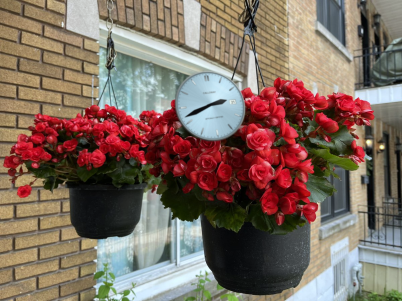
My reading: 2:42
